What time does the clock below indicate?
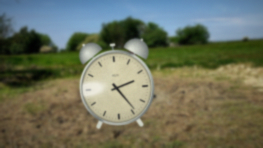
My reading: 2:24
